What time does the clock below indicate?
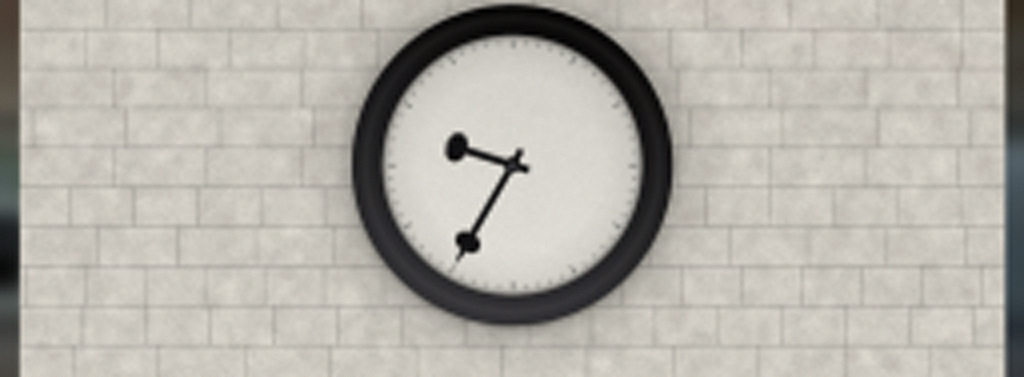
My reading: 9:35
